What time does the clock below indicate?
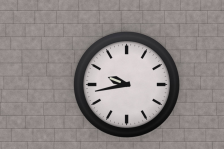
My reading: 9:43
